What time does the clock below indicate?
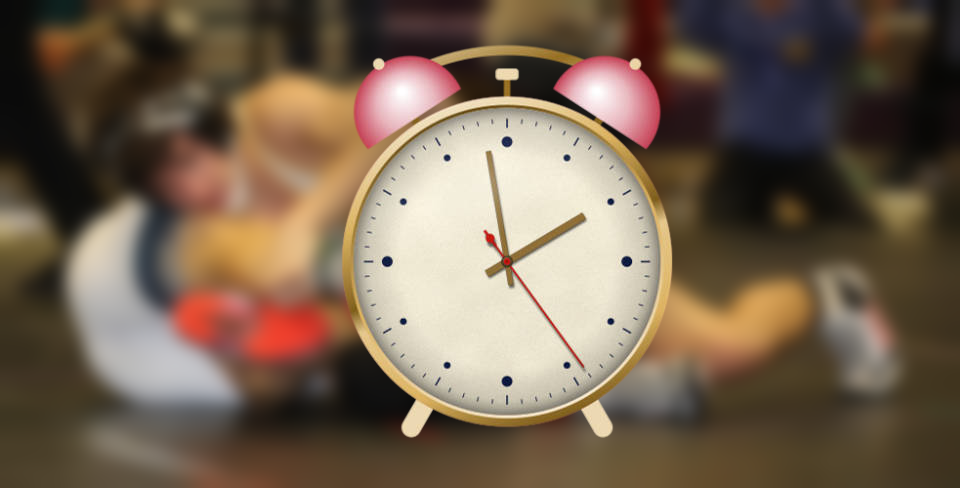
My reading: 1:58:24
